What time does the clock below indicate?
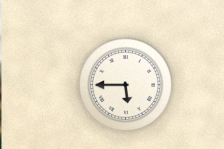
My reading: 5:45
